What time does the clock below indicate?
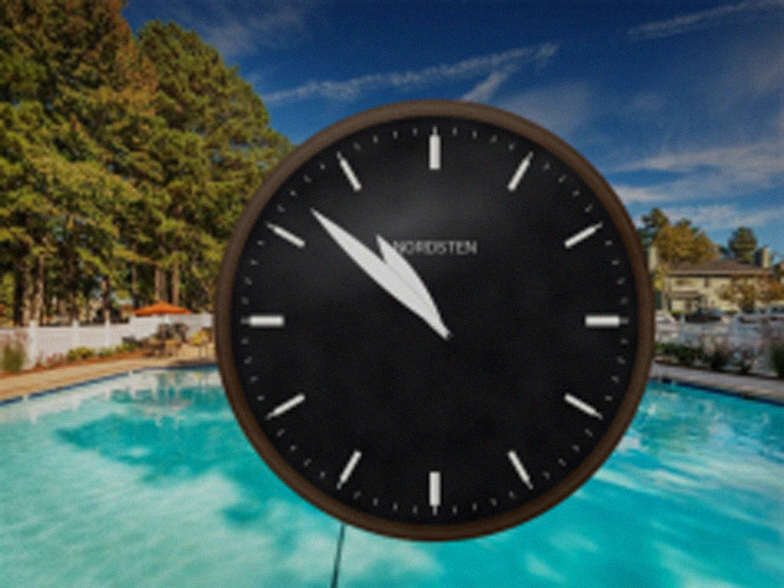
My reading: 10:52
